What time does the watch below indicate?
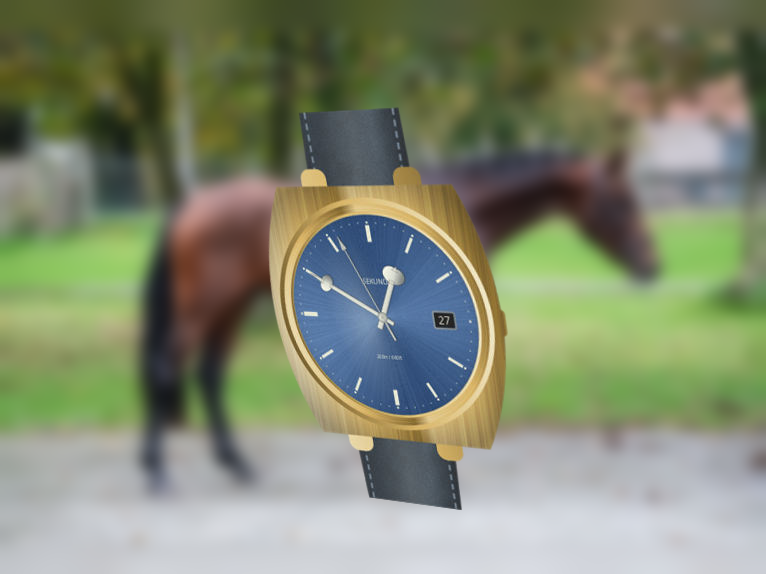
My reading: 12:49:56
